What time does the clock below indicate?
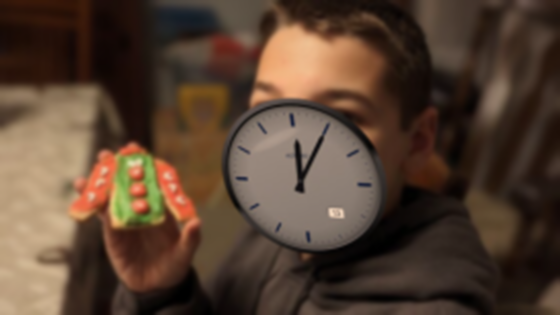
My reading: 12:05
